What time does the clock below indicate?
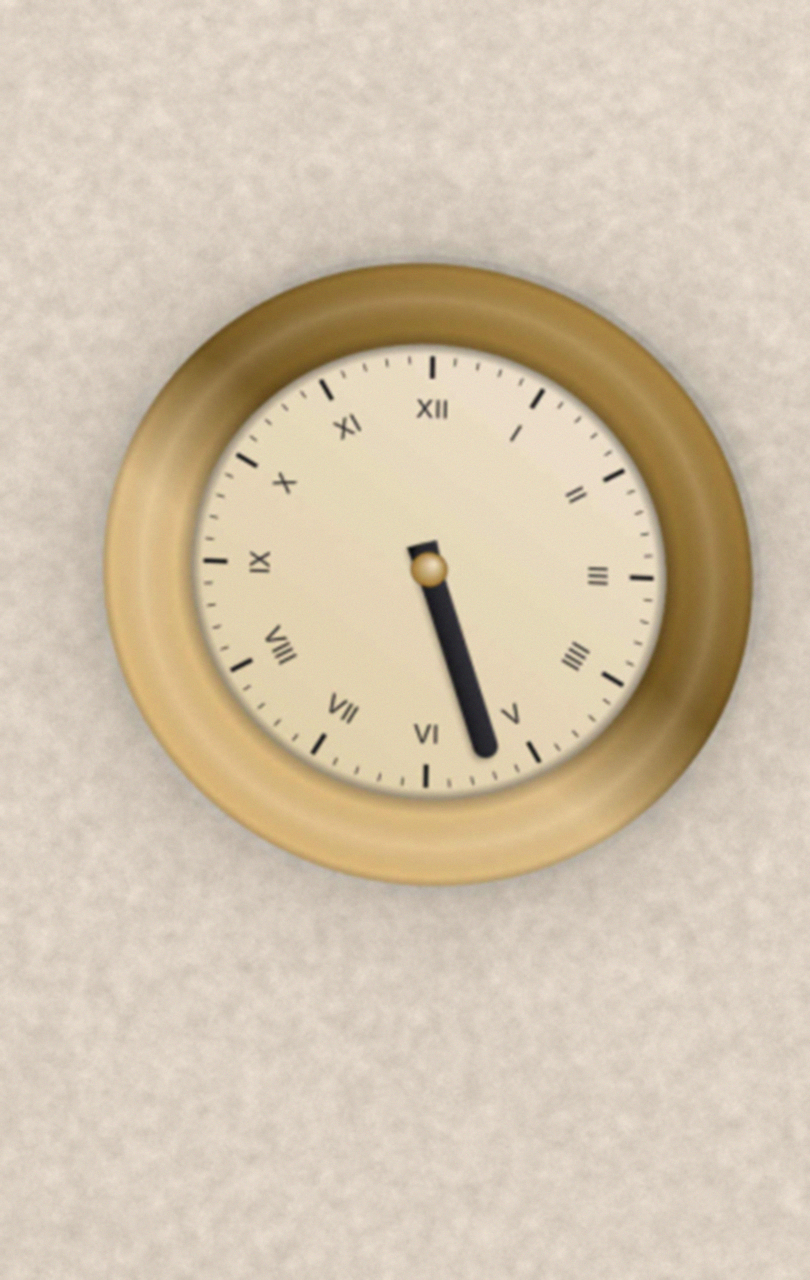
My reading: 5:27
